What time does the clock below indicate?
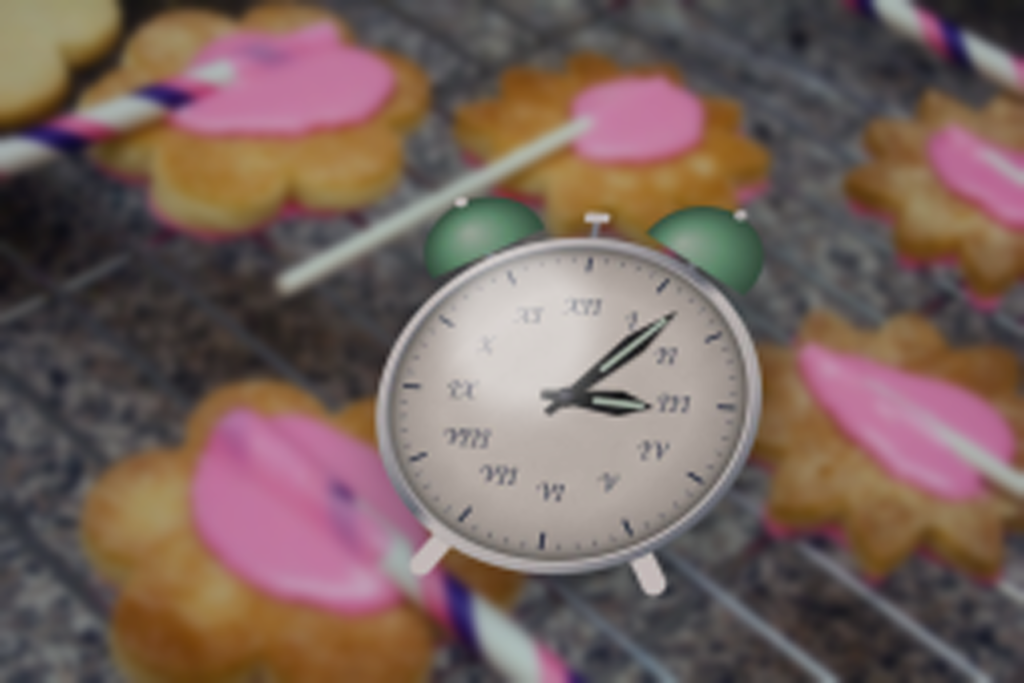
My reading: 3:07
